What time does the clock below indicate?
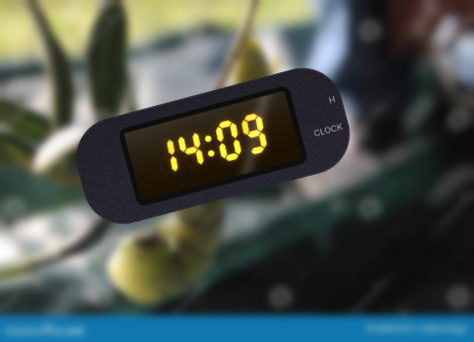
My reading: 14:09
